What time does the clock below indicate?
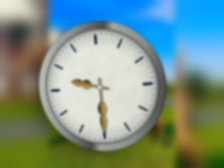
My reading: 9:30
